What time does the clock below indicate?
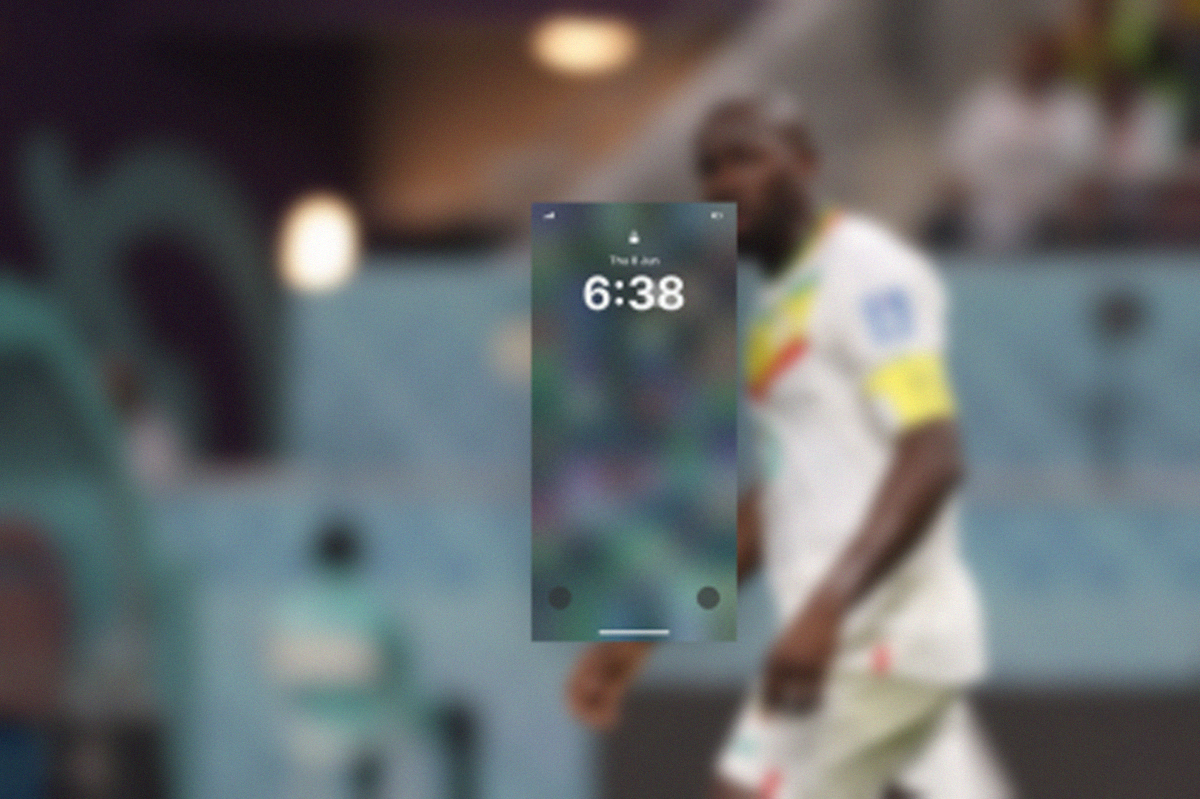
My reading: 6:38
